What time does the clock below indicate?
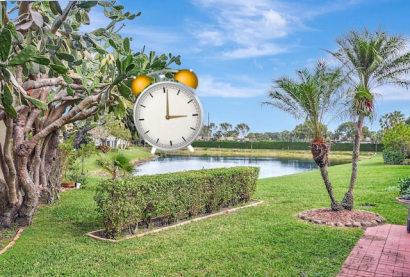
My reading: 3:01
